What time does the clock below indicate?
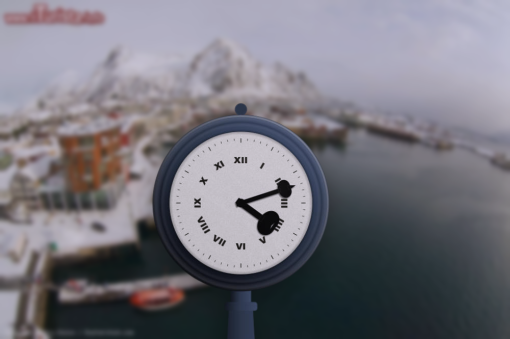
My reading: 4:12
